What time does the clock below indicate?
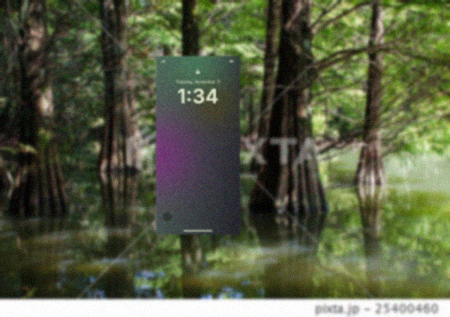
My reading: 1:34
